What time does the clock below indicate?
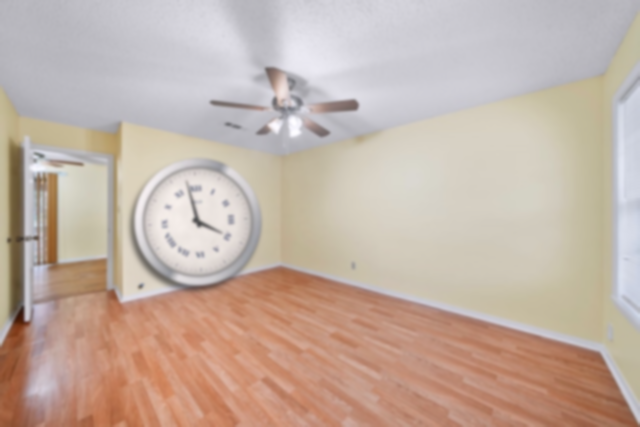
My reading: 3:58
